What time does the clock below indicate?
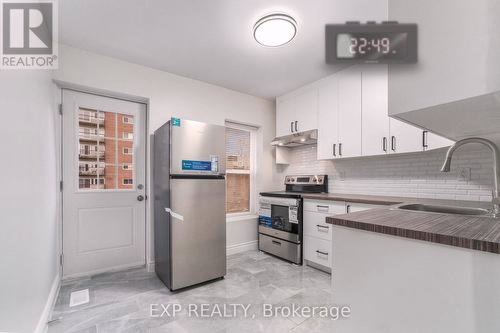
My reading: 22:49
